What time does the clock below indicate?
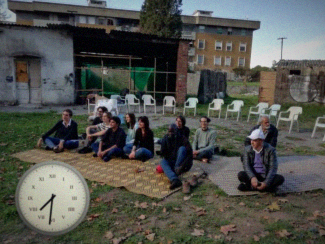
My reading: 7:31
